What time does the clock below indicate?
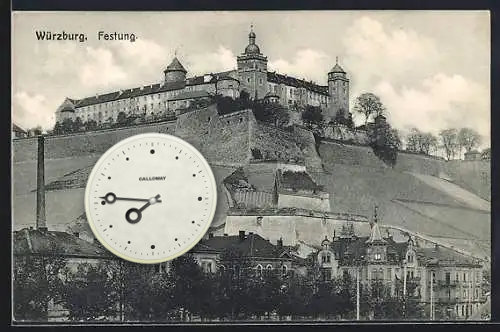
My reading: 7:46
